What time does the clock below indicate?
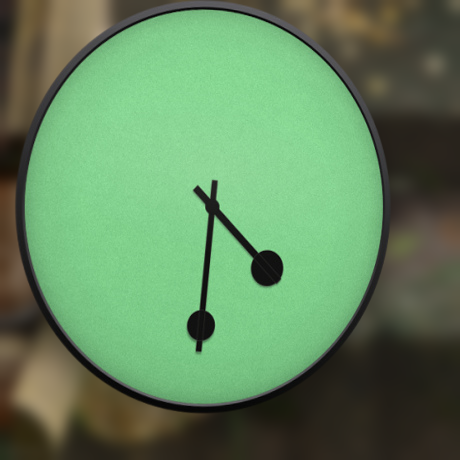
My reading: 4:31
